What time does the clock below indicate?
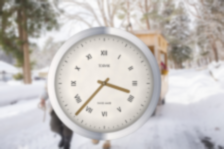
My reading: 3:37
